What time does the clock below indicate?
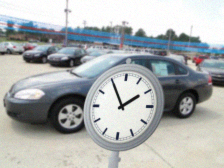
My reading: 1:55
